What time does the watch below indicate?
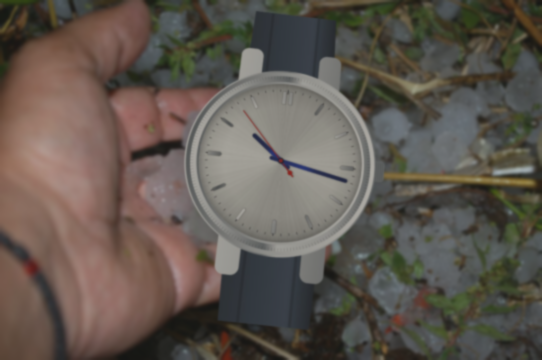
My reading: 10:16:53
